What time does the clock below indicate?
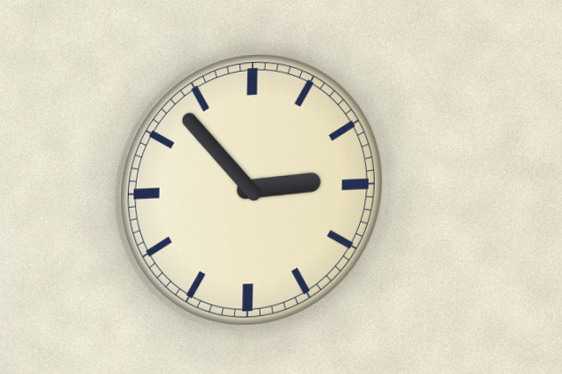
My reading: 2:53
